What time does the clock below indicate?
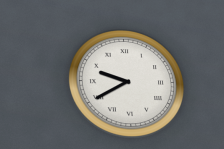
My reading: 9:40
